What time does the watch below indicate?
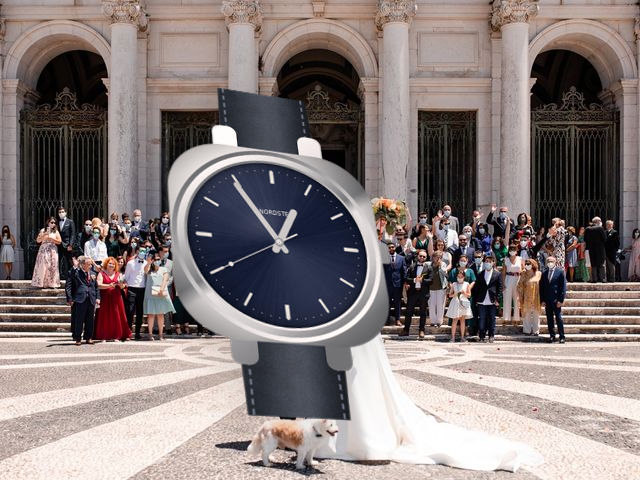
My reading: 12:54:40
